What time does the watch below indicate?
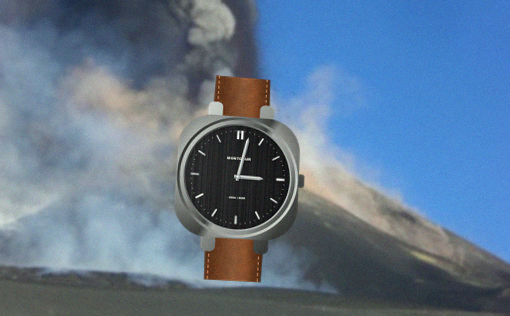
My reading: 3:02
